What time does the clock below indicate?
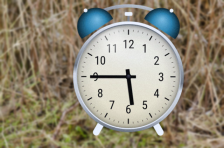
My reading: 5:45
